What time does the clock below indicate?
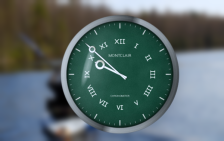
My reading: 9:52
